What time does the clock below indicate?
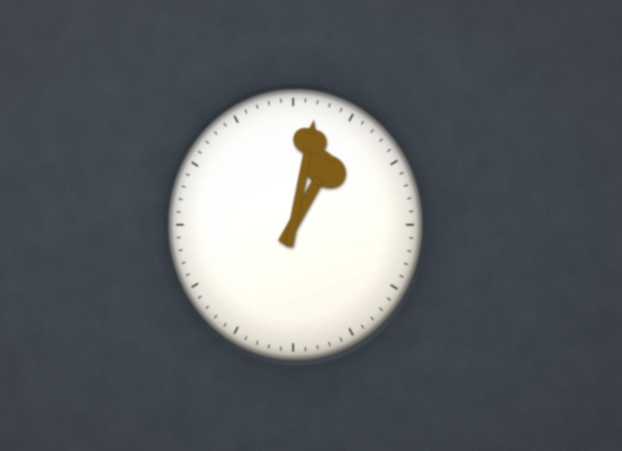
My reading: 1:02
